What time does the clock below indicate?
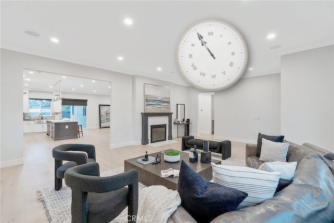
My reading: 10:55
